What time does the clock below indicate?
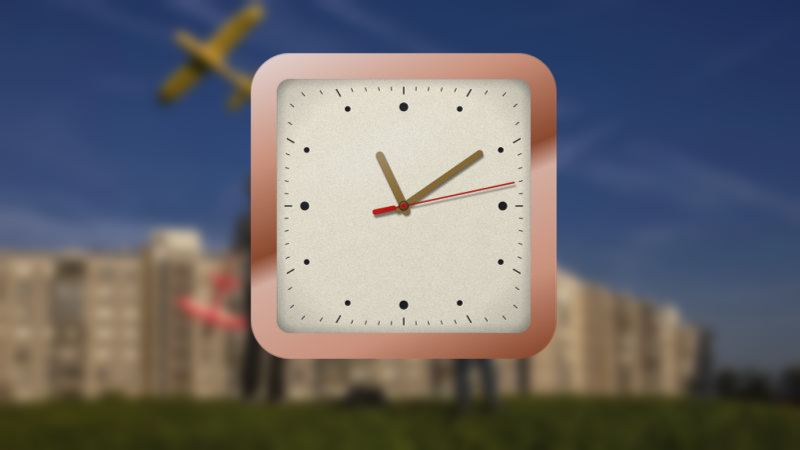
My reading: 11:09:13
